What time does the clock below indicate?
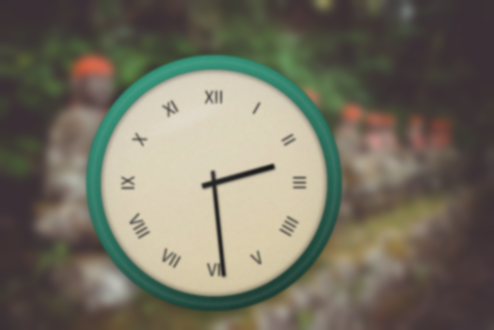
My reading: 2:29
